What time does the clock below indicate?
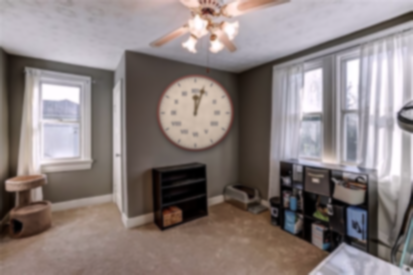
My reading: 12:03
